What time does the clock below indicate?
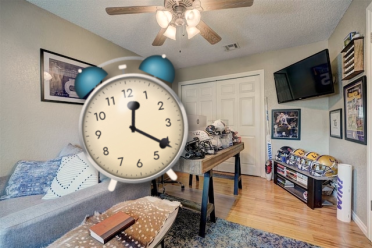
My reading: 12:21
